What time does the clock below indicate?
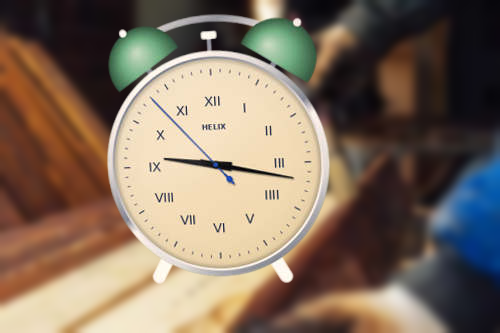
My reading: 9:16:53
